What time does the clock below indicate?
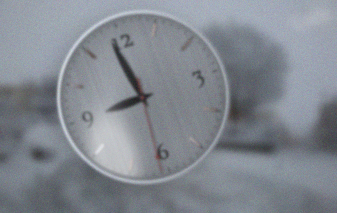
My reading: 8:58:31
